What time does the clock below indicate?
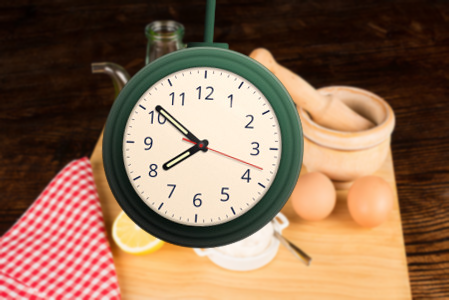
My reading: 7:51:18
